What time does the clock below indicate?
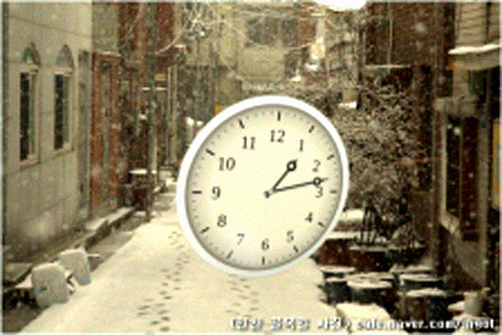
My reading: 1:13
